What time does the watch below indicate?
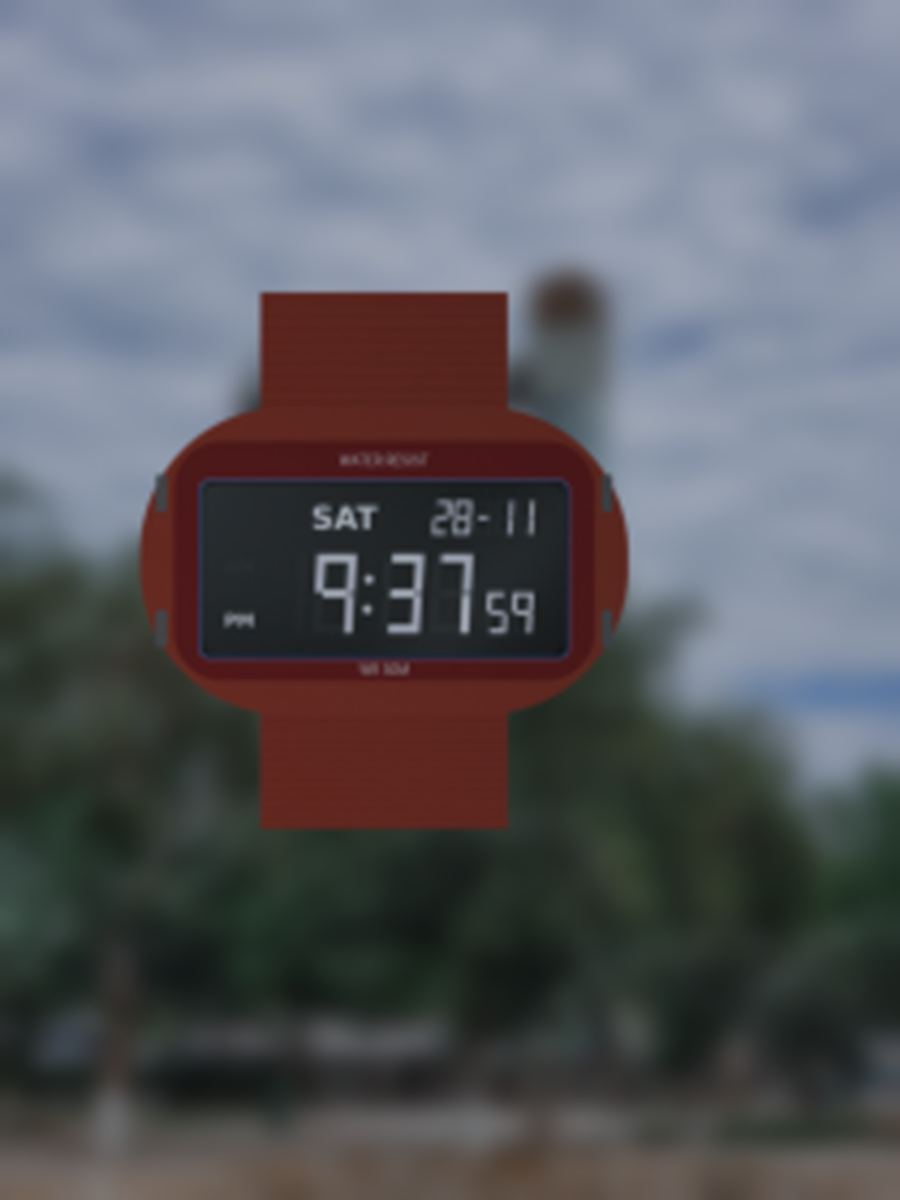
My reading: 9:37:59
